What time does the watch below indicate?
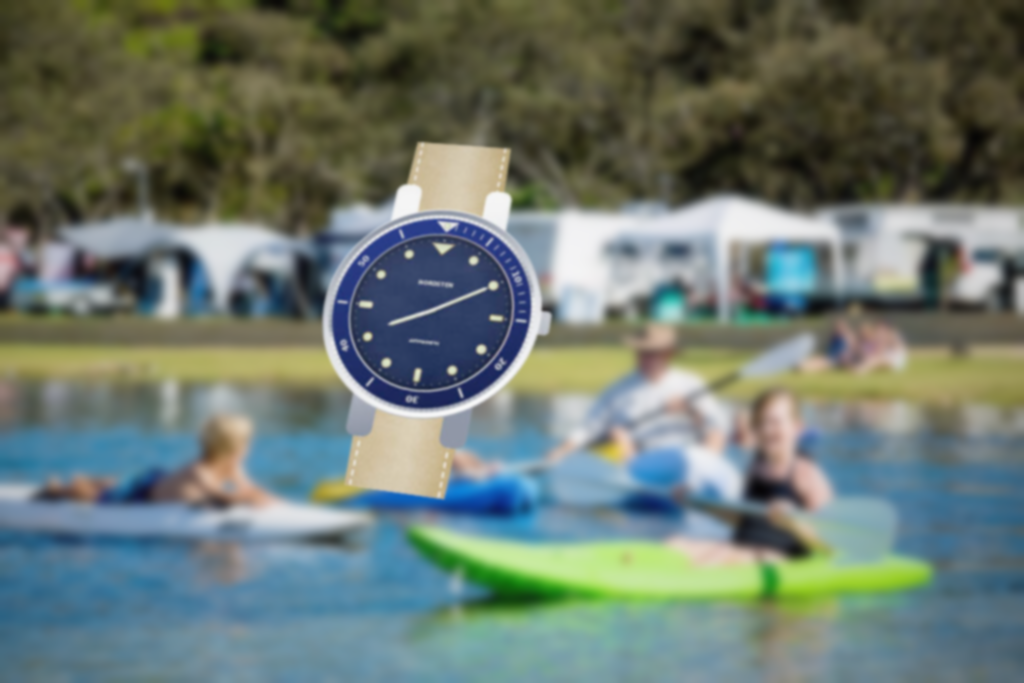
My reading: 8:10
